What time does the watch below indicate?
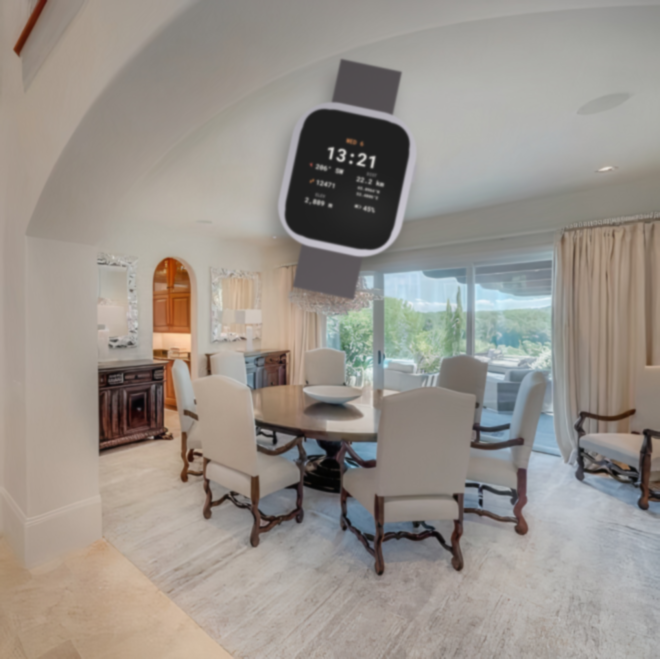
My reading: 13:21
